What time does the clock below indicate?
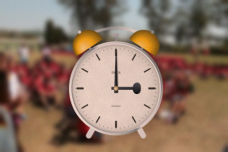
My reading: 3:00
